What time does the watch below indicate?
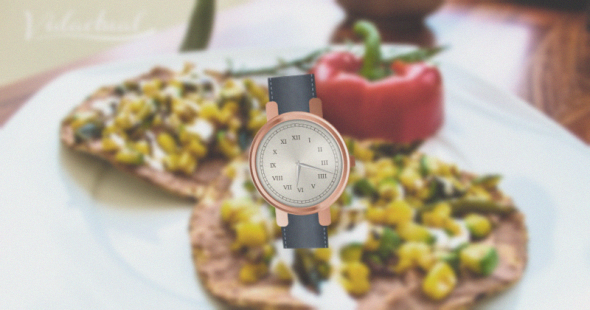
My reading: 6:18
